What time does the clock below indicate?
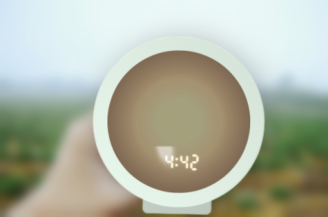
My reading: 4:42
